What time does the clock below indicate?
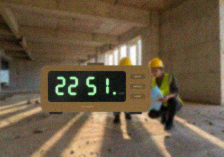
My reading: 22:51
